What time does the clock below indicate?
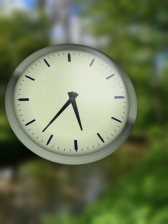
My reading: 5:37
